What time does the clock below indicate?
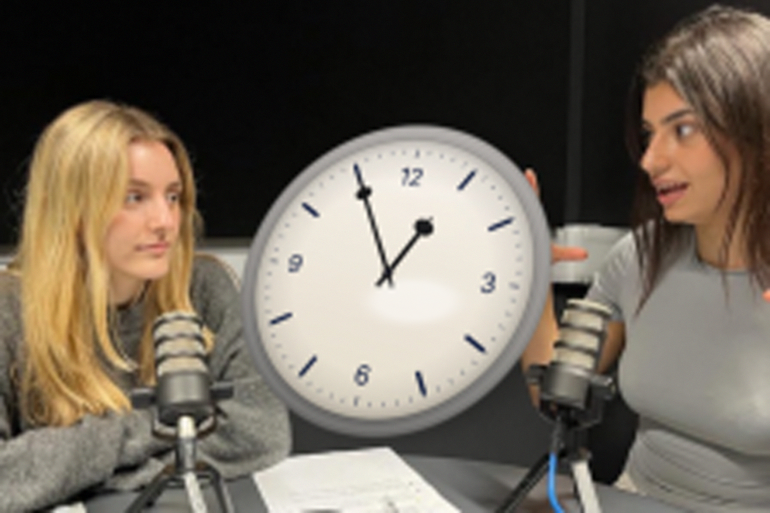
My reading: 12:55
